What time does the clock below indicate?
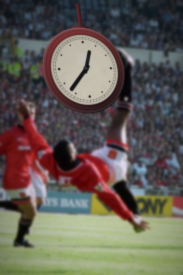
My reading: 12:37
